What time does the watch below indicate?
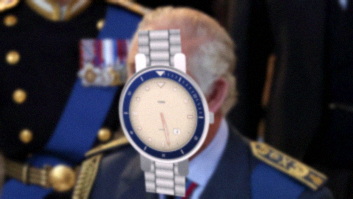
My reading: 5:28
